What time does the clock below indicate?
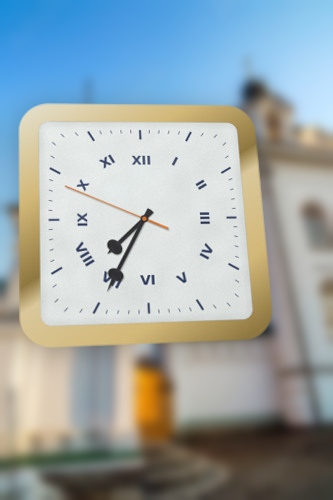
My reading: 7:34:49
